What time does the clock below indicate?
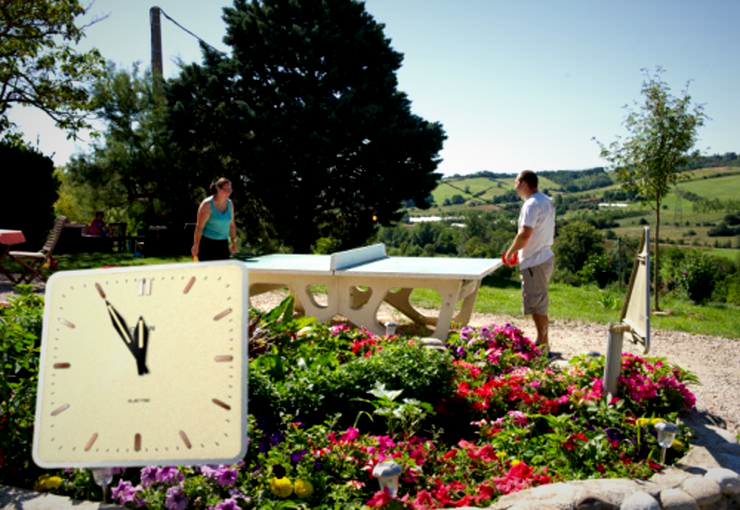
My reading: 11:55
